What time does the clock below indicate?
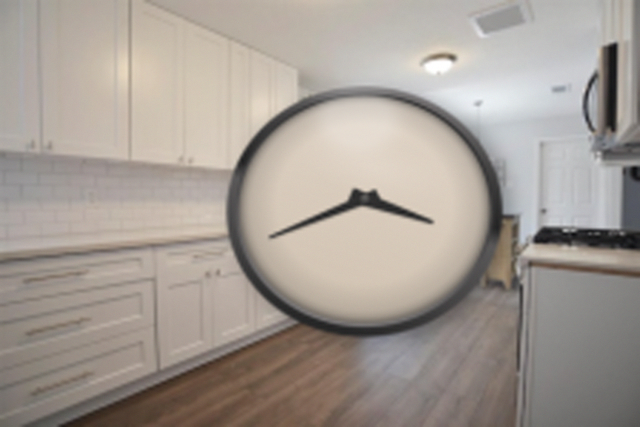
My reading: 3:41
